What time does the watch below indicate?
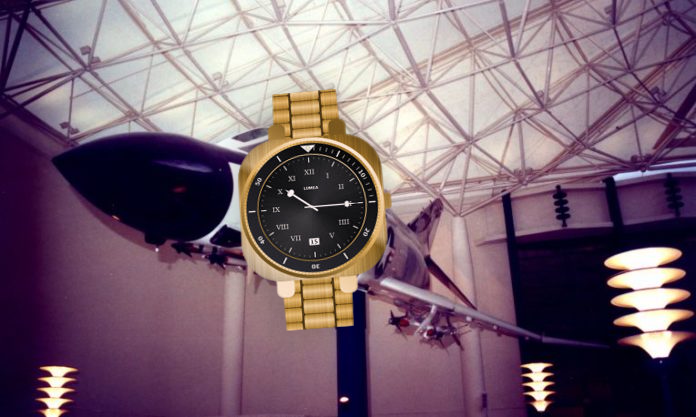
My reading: 10:15
